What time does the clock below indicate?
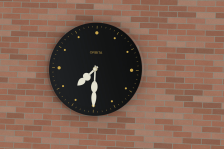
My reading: 7:30
